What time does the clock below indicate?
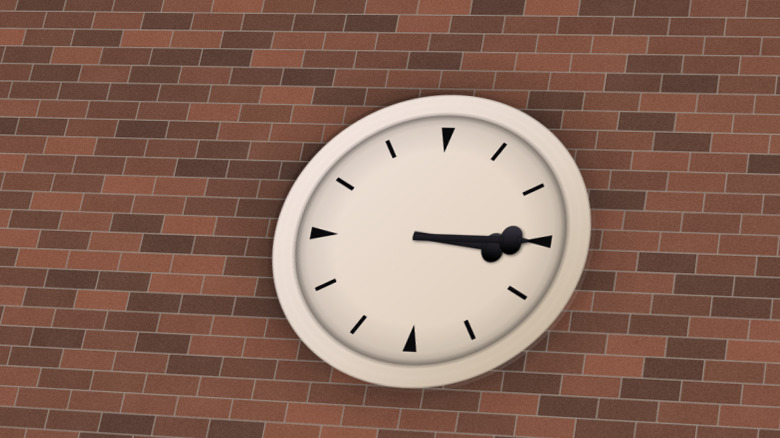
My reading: 3:15
